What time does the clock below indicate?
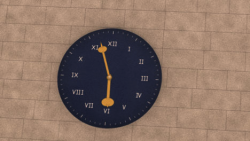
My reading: 5:57
